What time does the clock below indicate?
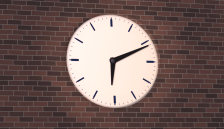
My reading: 6:11
